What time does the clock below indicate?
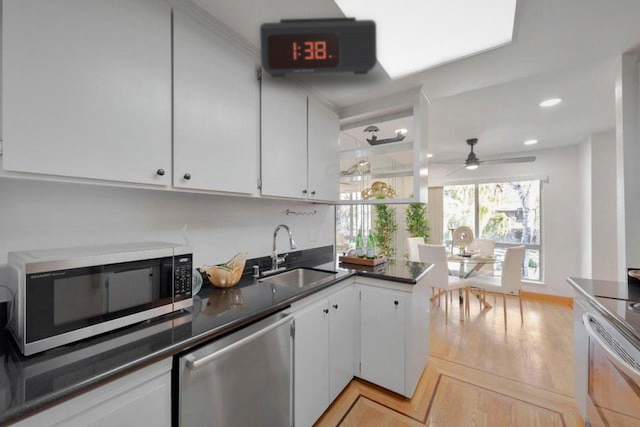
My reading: 1:38
